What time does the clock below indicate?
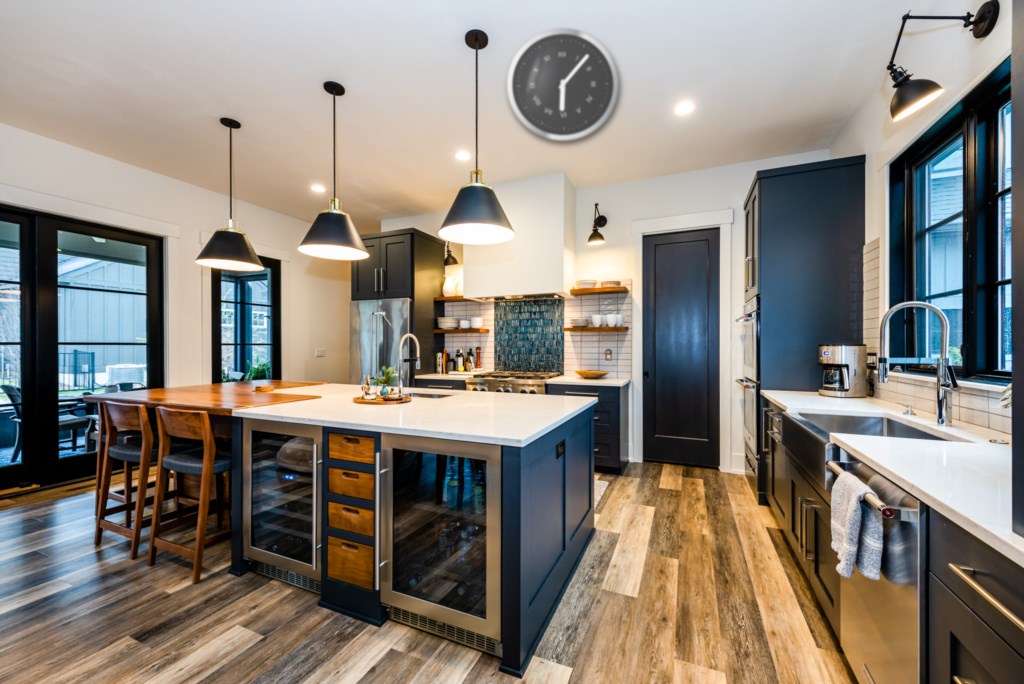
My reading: 6:07
